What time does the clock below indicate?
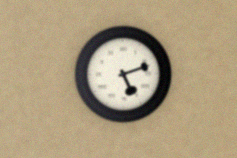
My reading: 5:12
